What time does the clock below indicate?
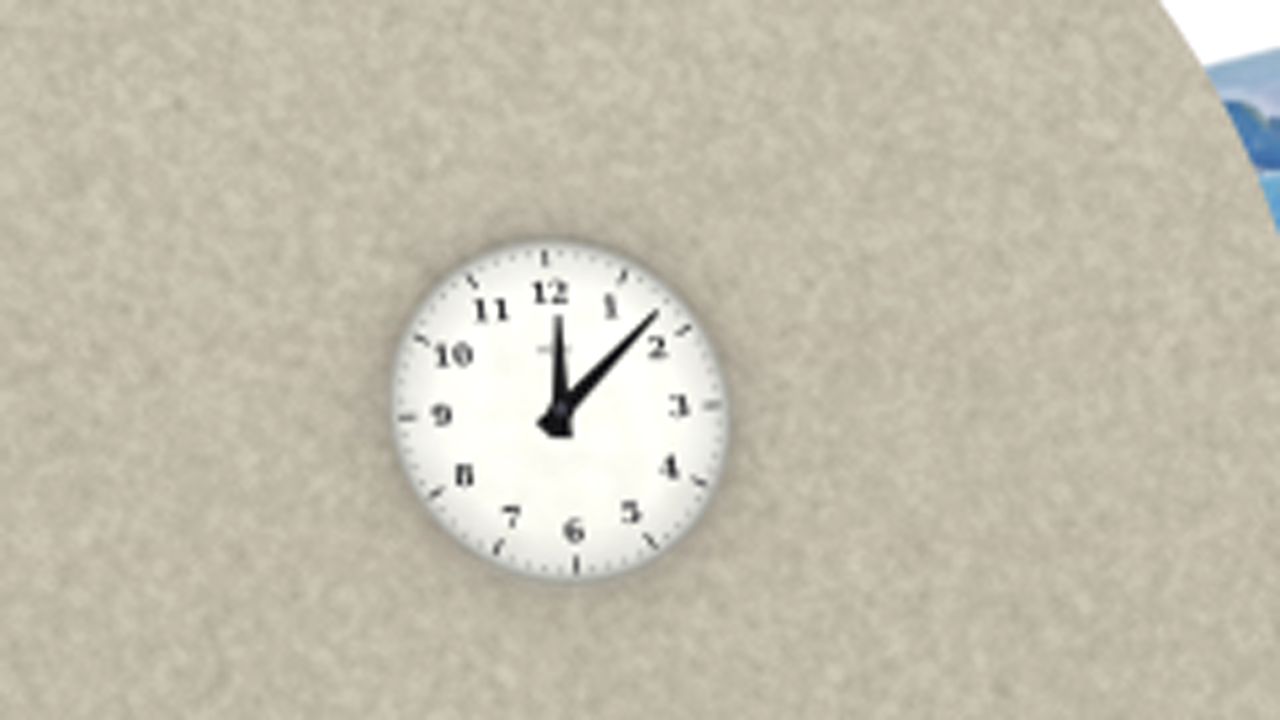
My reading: 12:08
